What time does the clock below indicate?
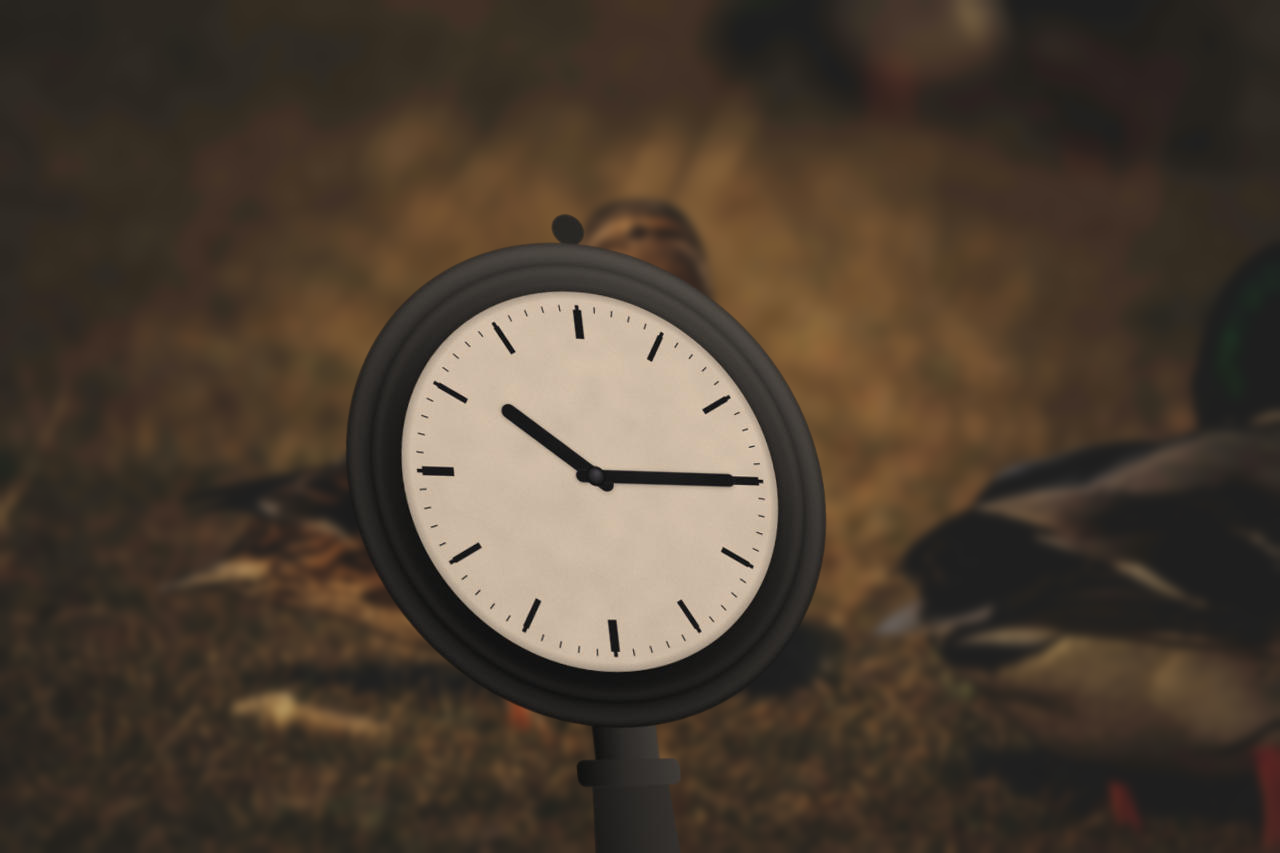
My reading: 10:15
